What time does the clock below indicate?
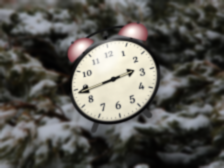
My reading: 2:44
